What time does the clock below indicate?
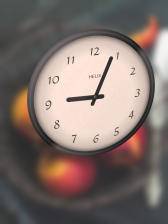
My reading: 9:04
